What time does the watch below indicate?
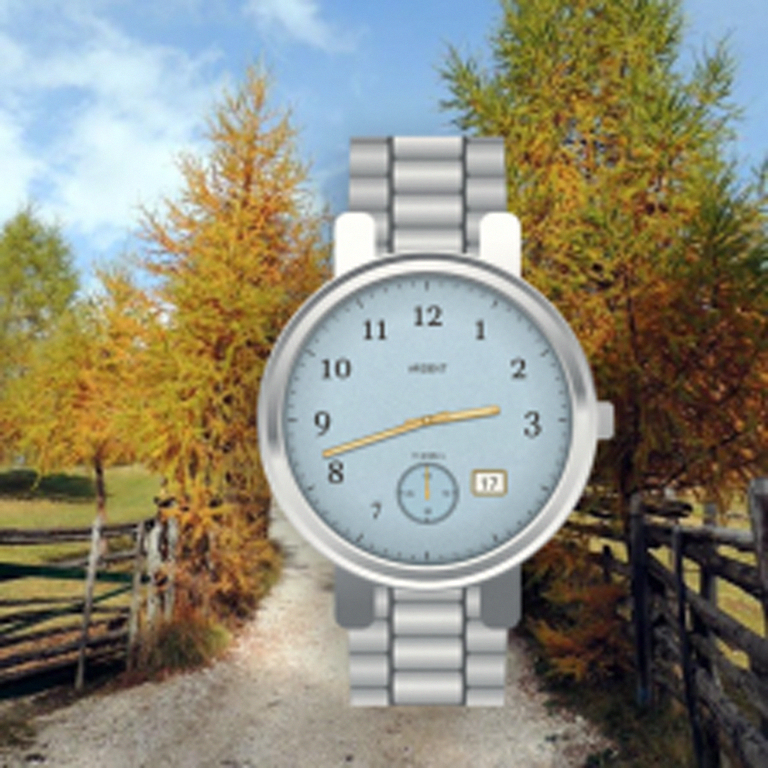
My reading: 2:42
